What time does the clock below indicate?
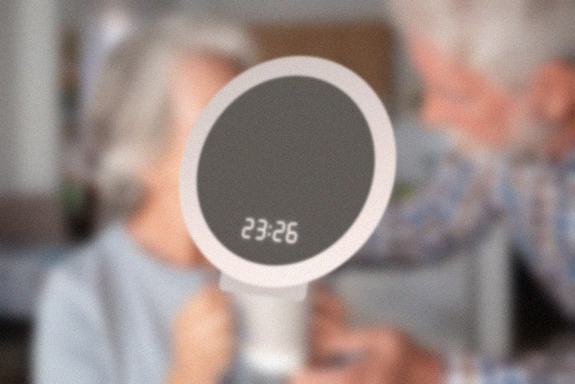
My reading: 23:26
